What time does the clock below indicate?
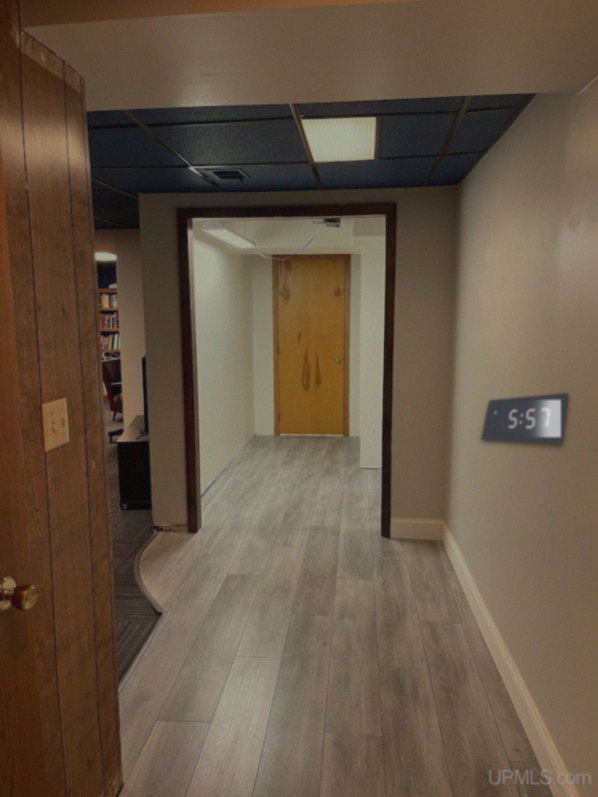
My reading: 5:57
